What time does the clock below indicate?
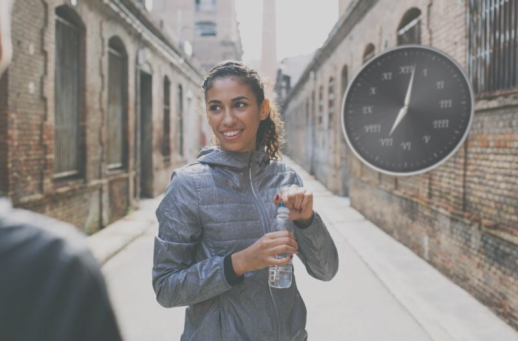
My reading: 7:02
